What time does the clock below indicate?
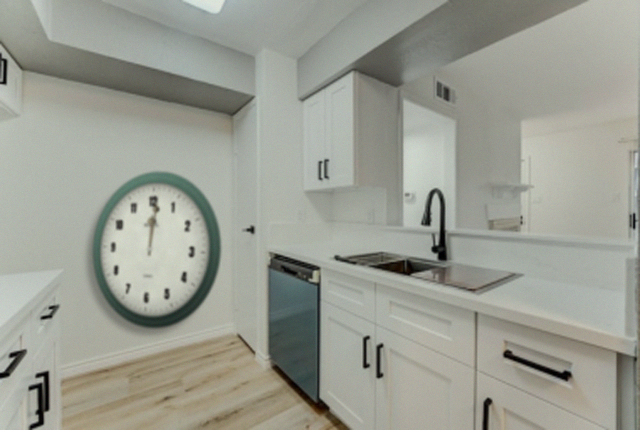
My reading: 12:01
